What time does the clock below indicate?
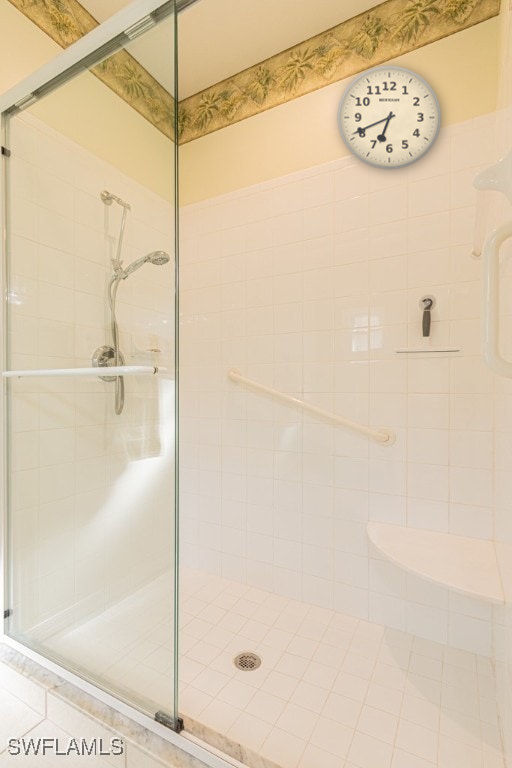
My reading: 6:41
